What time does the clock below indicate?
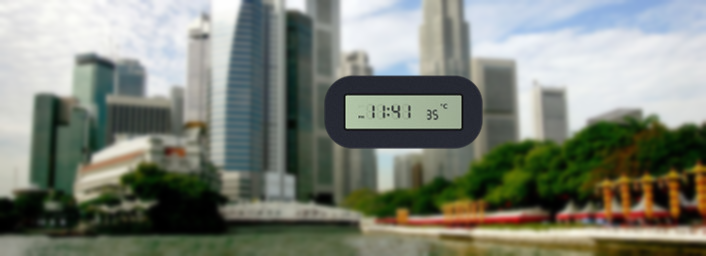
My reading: 11:41
